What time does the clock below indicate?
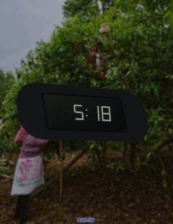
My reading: 5:18
